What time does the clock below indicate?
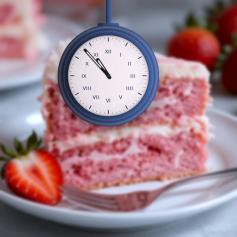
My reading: 10:53
